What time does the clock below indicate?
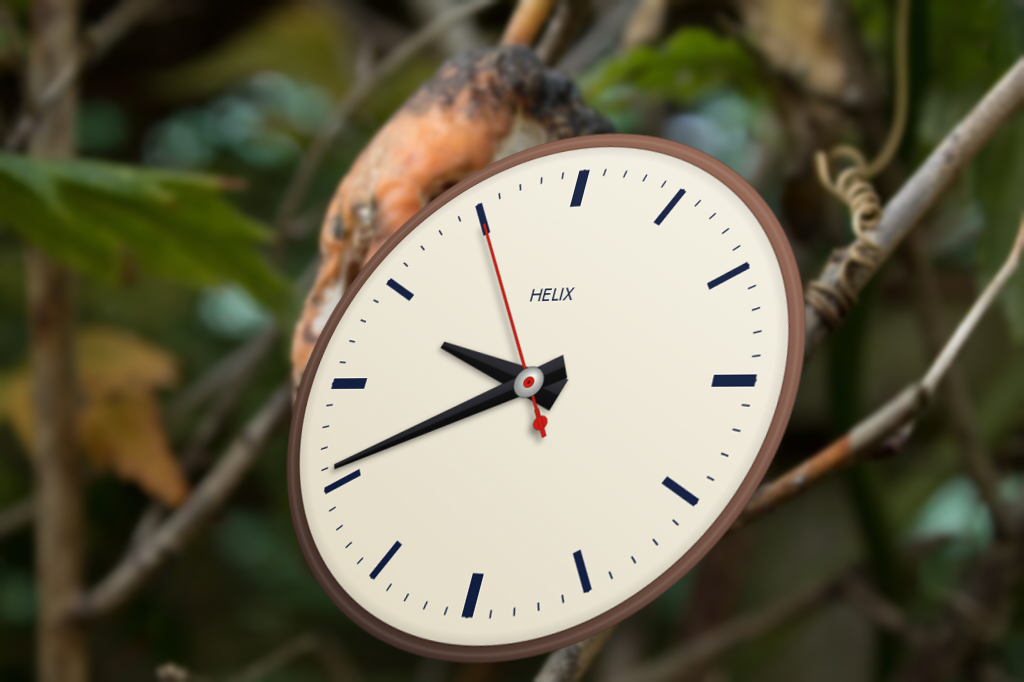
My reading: 9:40:55
